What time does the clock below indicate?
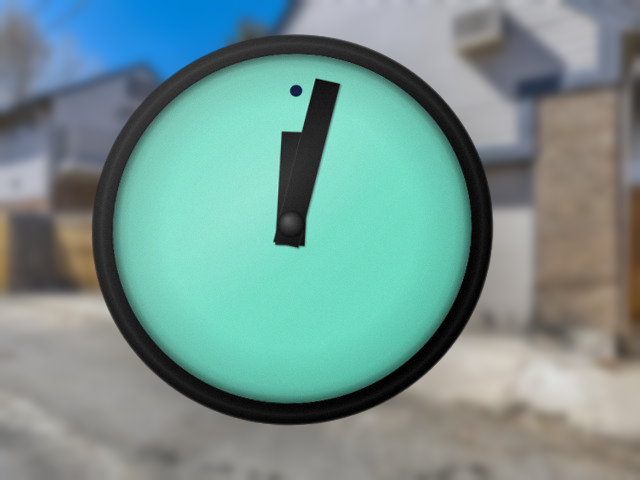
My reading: 12:02
